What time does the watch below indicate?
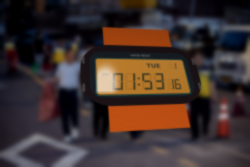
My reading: 1:53:16
